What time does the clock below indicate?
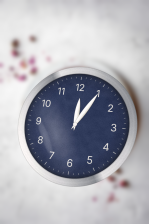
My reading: 12:05
